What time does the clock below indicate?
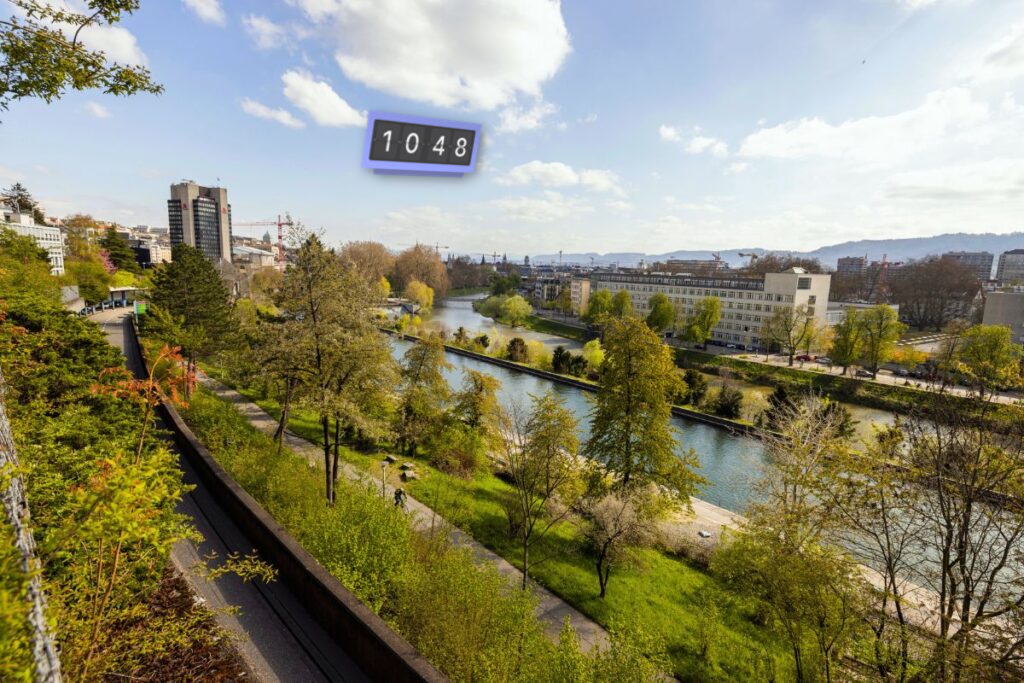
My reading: 10:48
